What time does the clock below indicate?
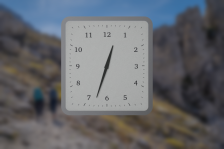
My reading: 12:33
